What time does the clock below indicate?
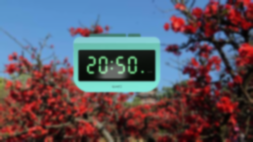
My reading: 20:50
